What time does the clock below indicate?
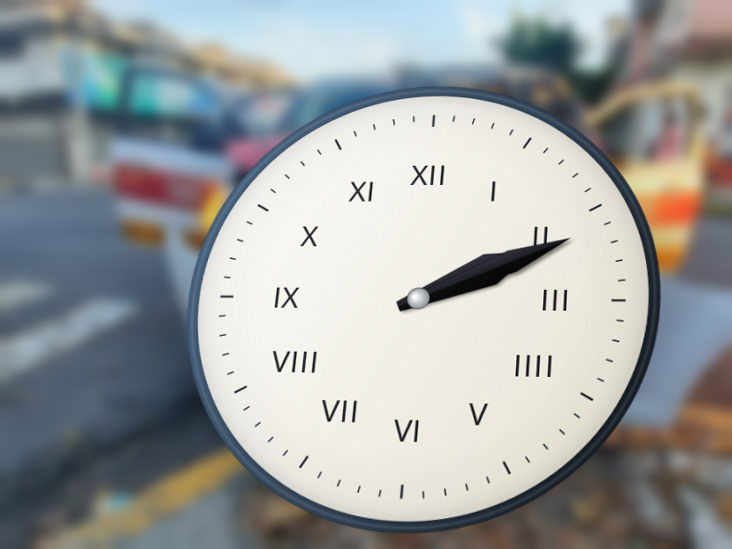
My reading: 2:11
